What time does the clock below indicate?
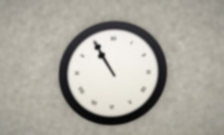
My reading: 10:55
